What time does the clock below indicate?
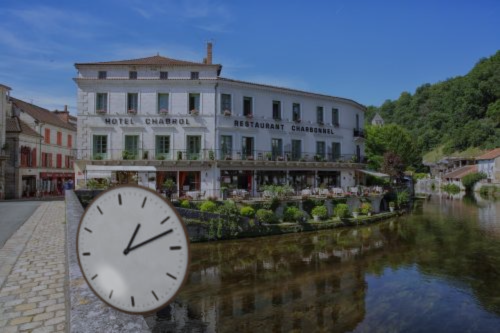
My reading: 1:12
